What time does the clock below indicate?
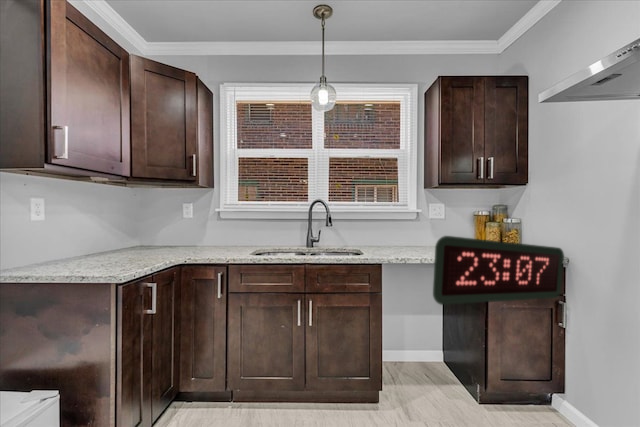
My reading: 23:07
